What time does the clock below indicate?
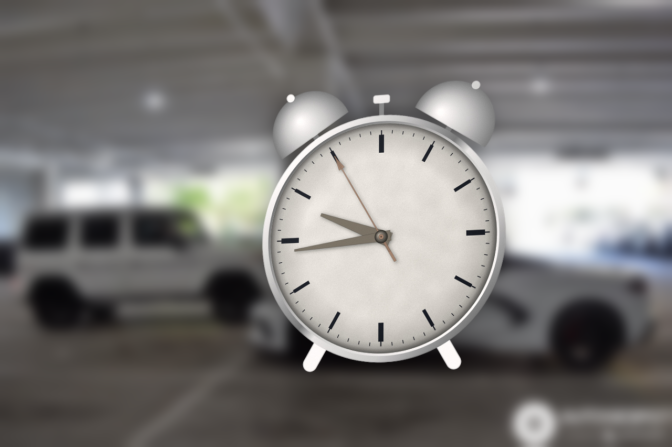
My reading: 9:43:55
